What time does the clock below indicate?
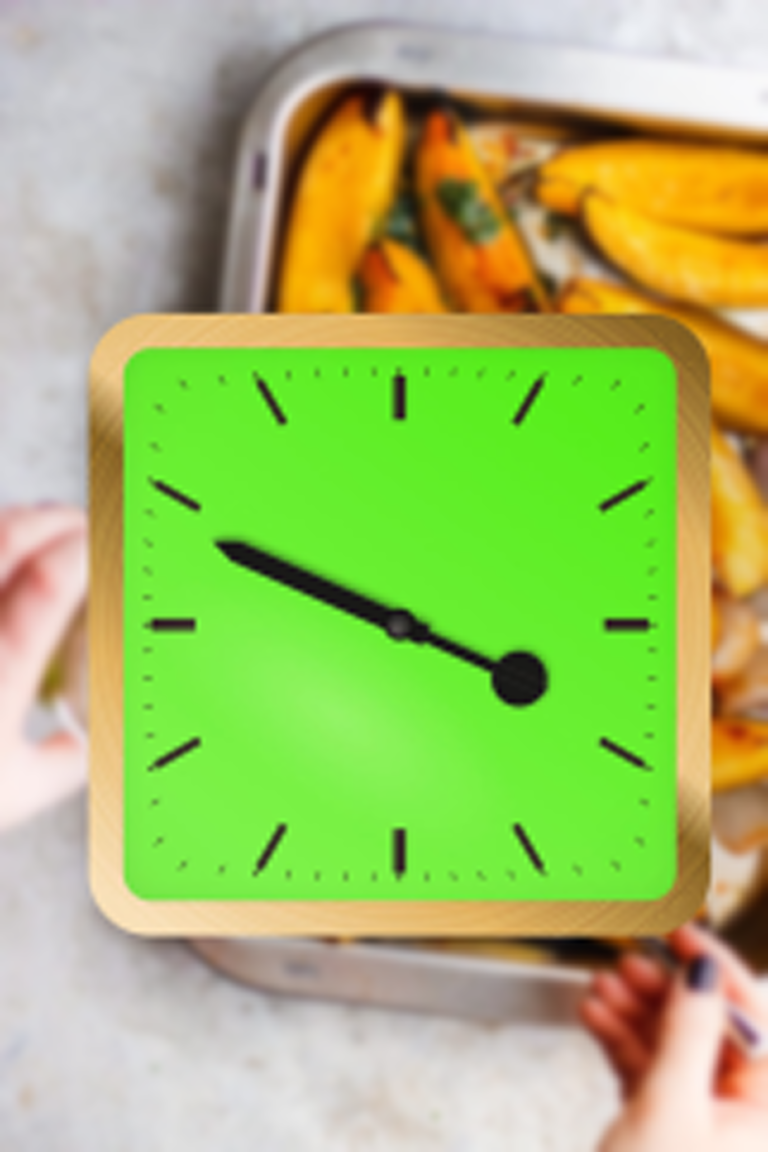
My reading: 3:49
